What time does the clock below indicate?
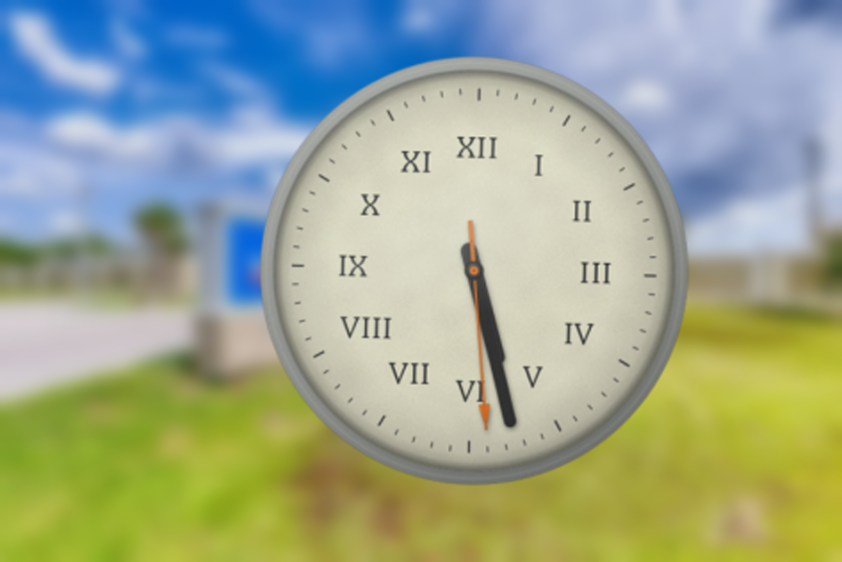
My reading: 5:27:29
